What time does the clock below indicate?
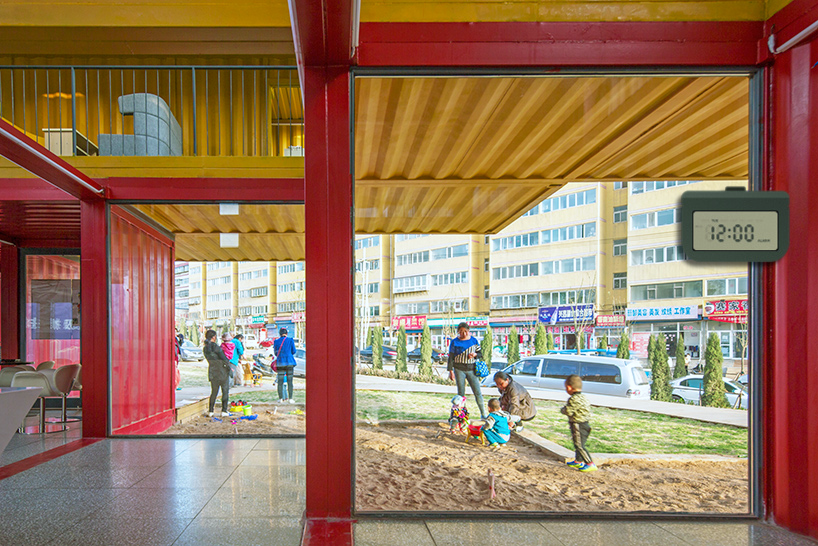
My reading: 12:00
